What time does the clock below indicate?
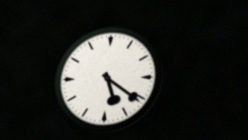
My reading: 5:21
